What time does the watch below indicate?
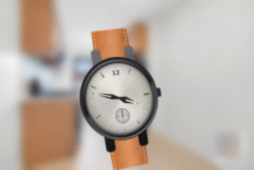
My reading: 3:48
